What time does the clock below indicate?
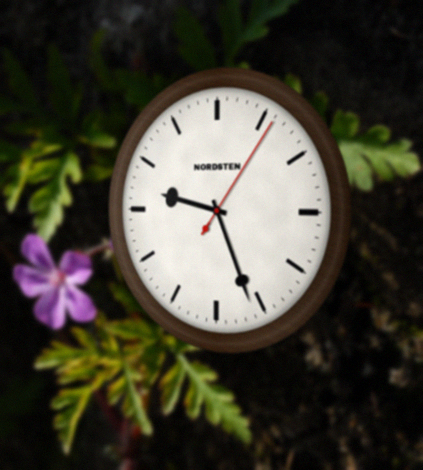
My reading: 9:26:06
